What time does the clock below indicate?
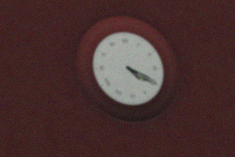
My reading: 4:20
